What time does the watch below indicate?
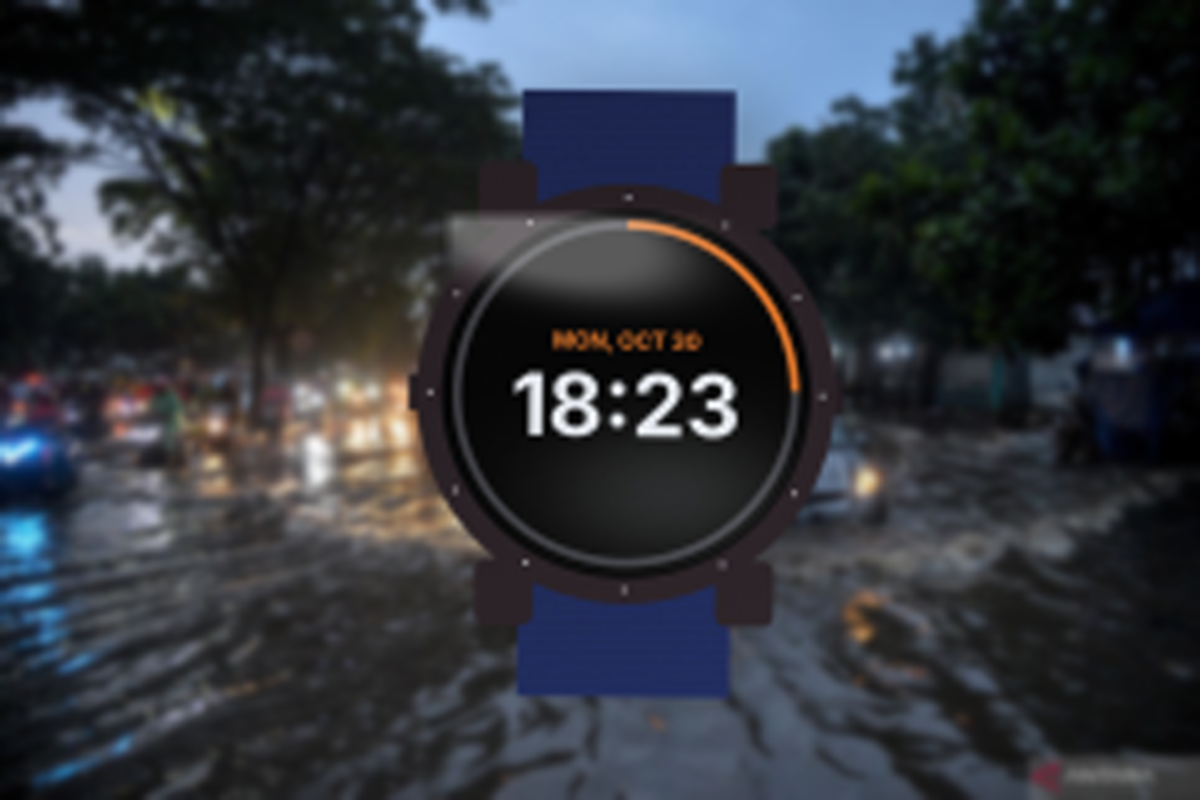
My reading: 18:23
